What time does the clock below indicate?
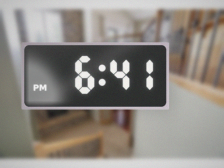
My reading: 6:41
